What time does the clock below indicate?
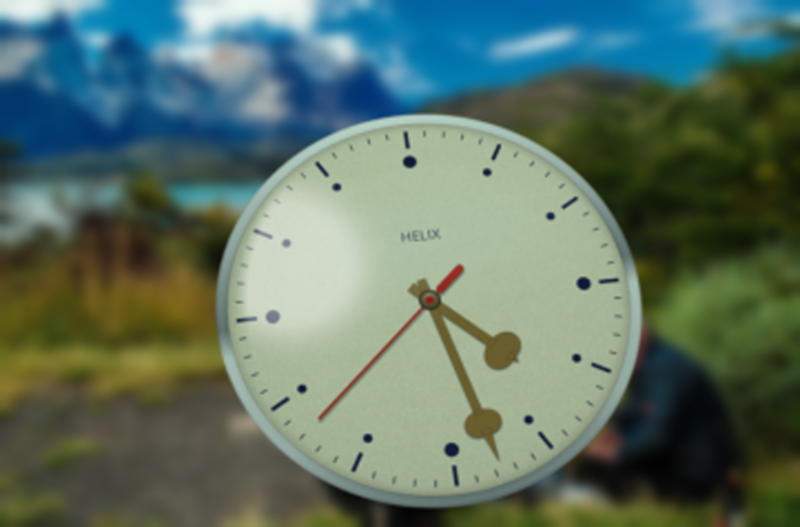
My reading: 4:27:38
